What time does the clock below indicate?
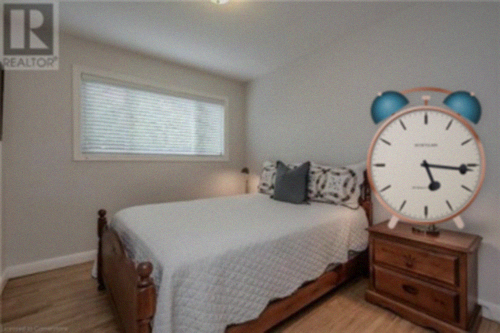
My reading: 5:16
